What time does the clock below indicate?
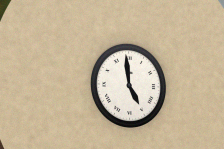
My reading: 4:59
